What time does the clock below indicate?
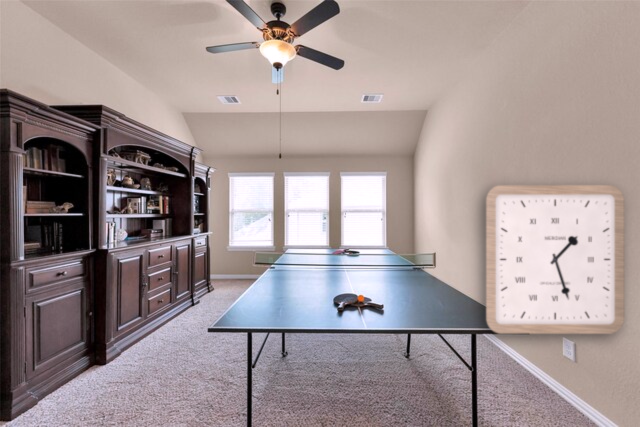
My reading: 1:27
